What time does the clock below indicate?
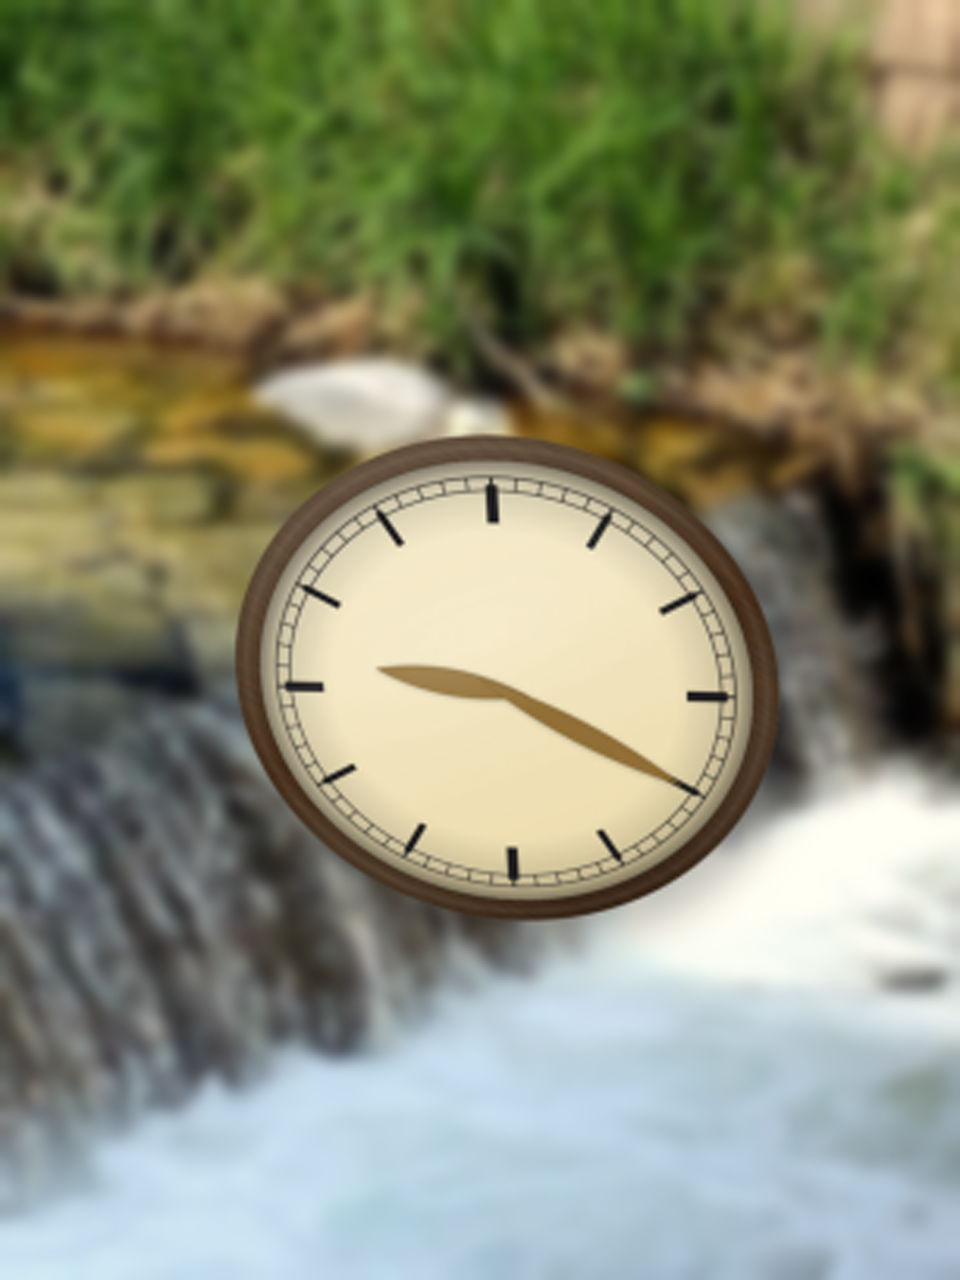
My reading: 9:20
